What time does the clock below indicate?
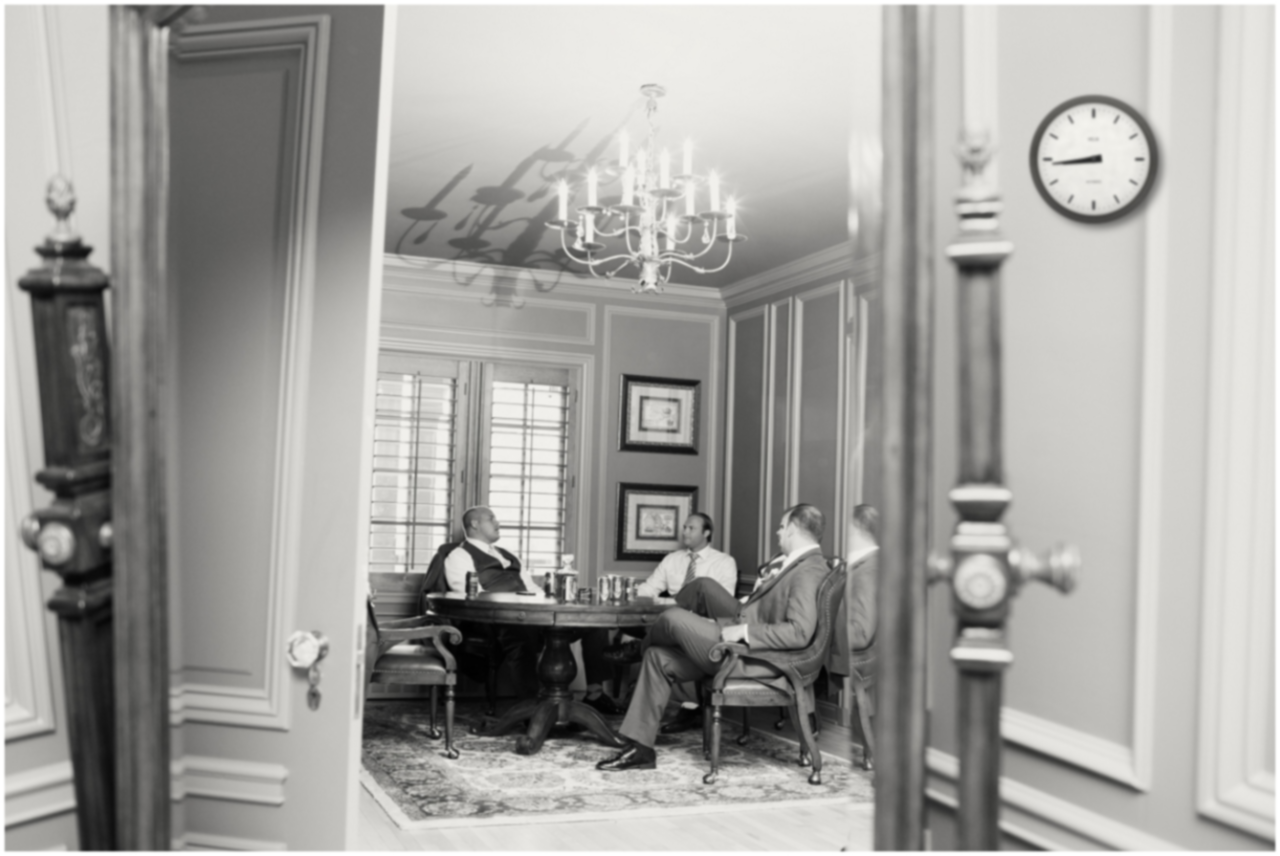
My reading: 8:44
